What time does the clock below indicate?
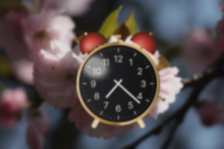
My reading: 7:22
